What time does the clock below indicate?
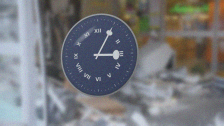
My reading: 3:05
